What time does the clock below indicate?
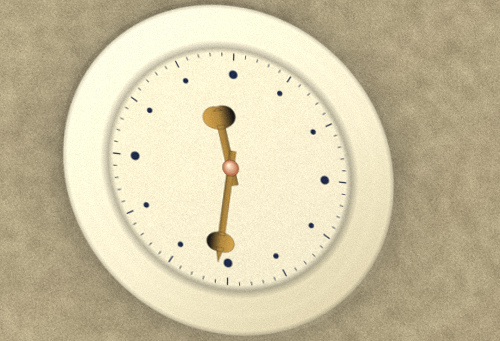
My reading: 11:31
